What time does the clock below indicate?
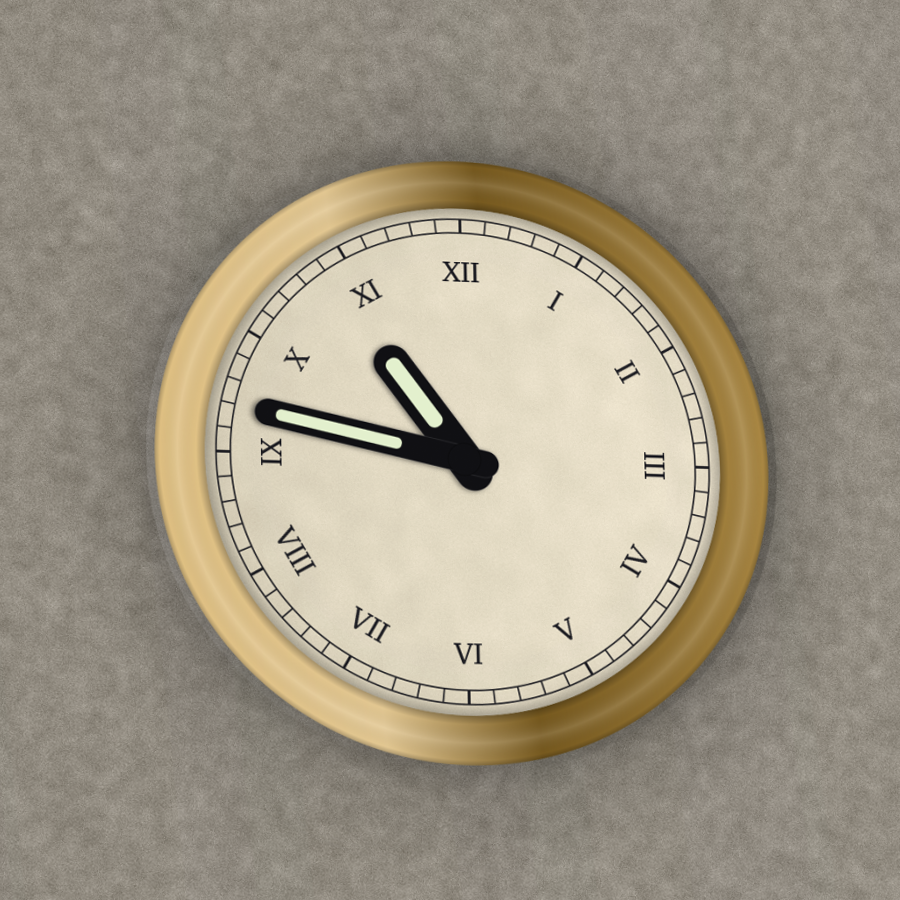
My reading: 10:47
